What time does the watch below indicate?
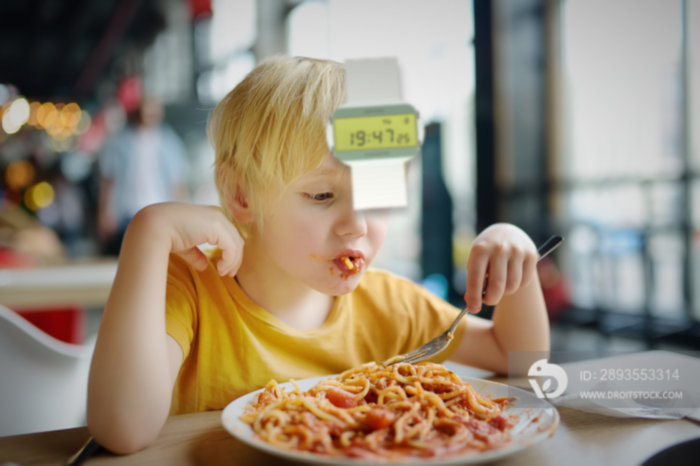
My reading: 19:47
